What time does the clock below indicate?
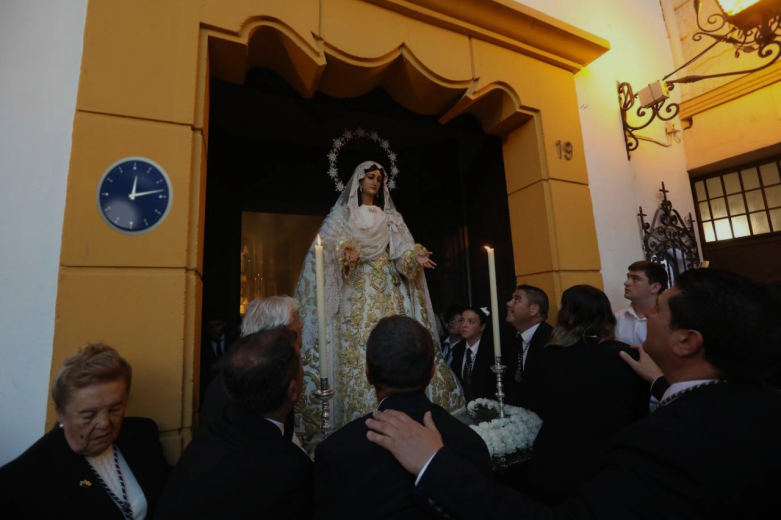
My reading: 12:13
